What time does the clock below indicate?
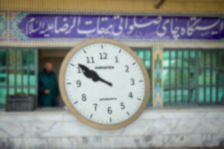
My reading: 9:51
